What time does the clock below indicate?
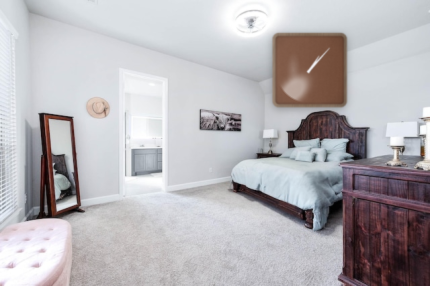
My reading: 1:07
